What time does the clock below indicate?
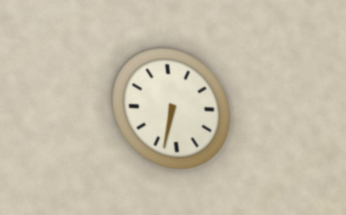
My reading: 6:33
